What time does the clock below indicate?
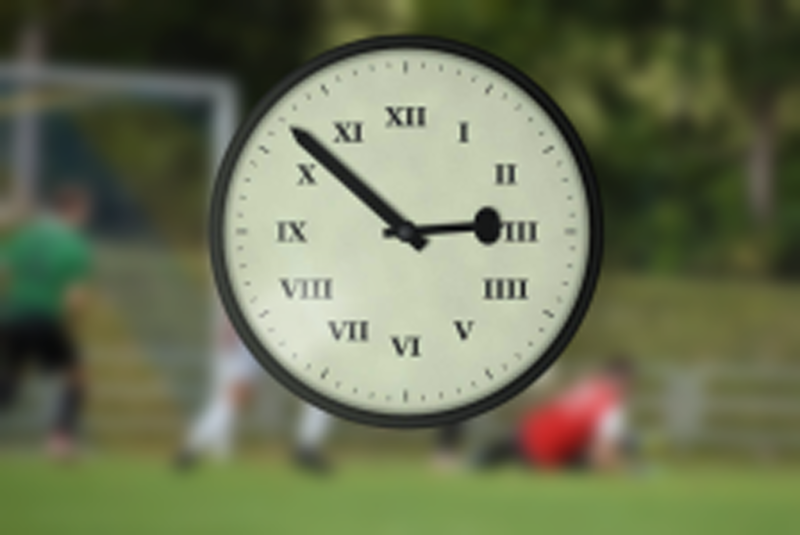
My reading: 2:52
